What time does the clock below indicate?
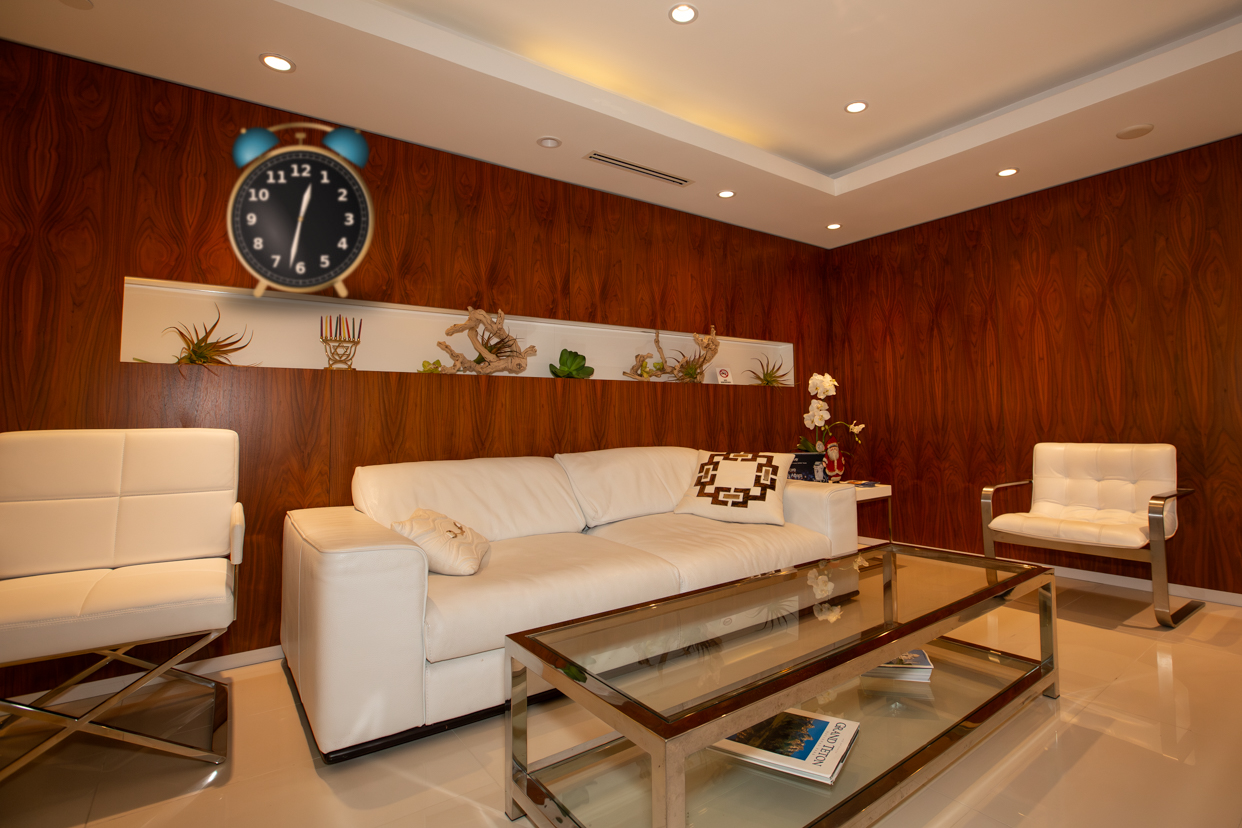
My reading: 12:32
